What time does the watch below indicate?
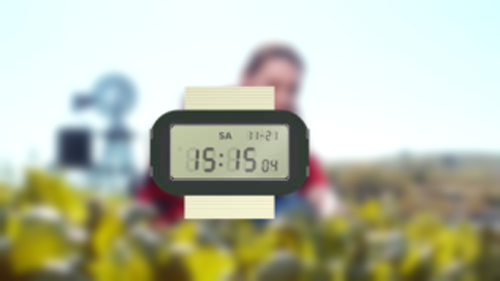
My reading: 15:15:04
